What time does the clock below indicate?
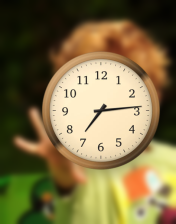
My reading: 7:14
